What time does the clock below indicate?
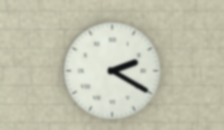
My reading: 2:20
